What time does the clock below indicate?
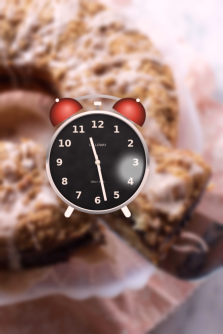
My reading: 11:28
